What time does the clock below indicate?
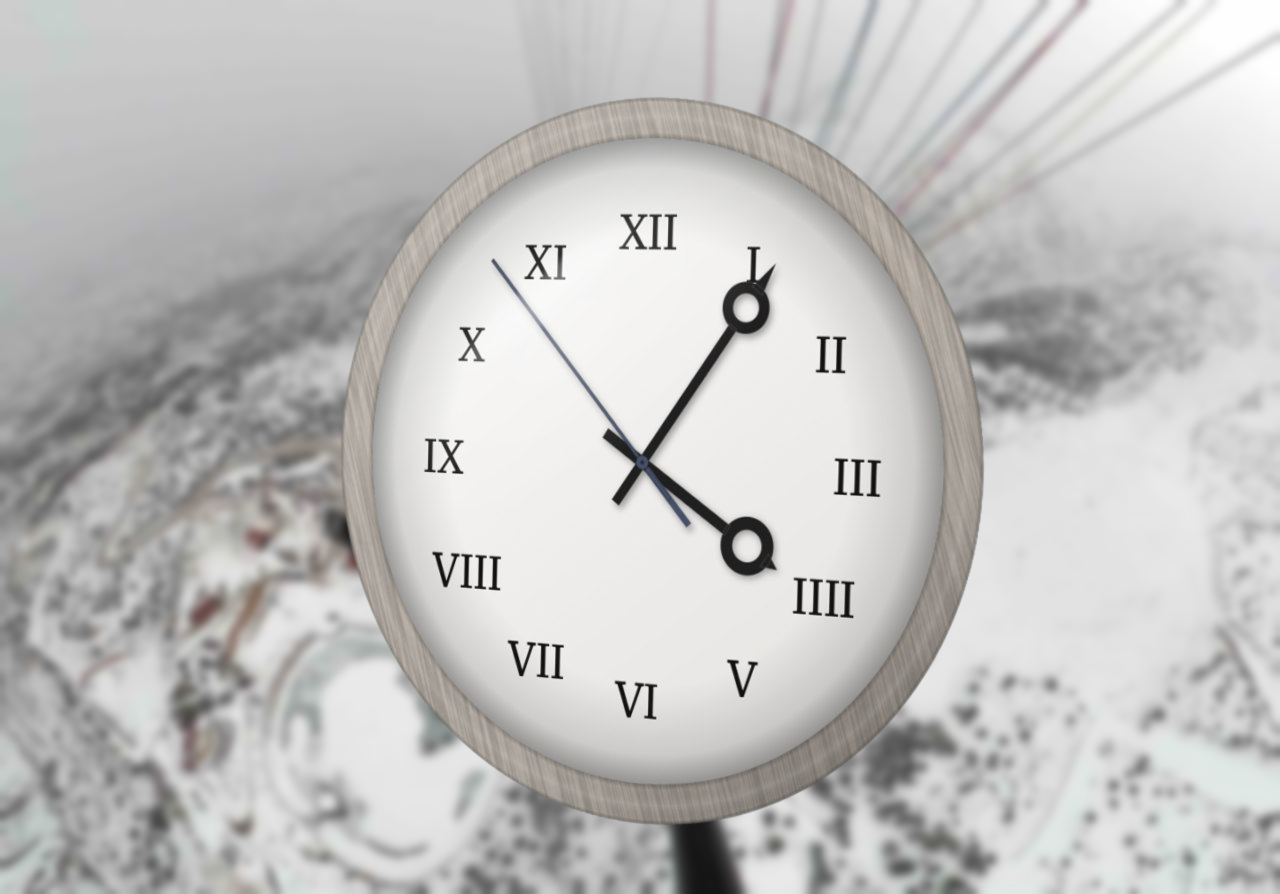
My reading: 4:05:53
